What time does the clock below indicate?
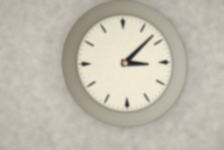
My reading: 3:08
